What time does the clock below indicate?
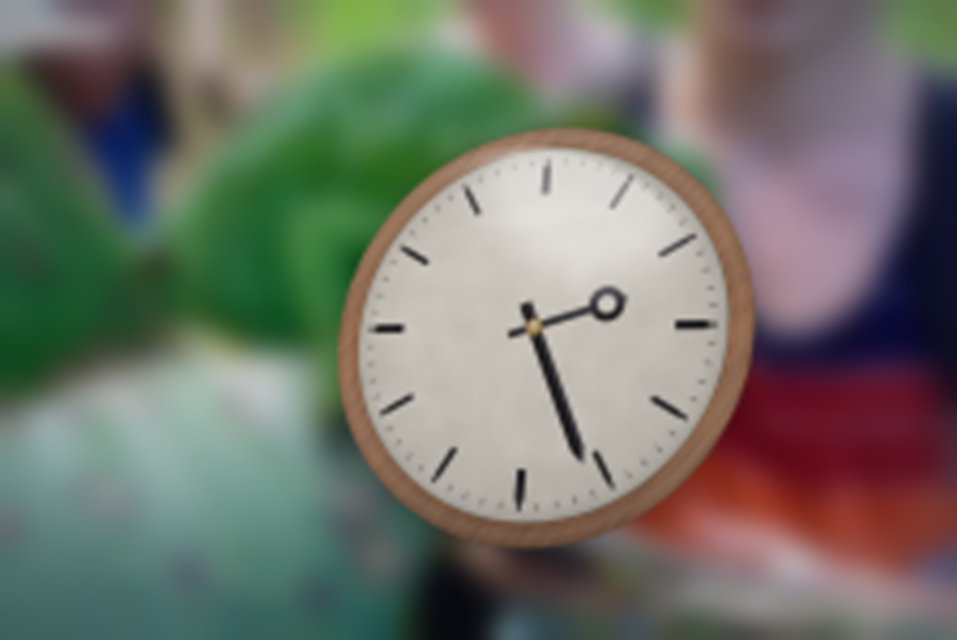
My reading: 2:26
